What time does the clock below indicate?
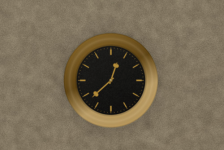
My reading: 12:38
